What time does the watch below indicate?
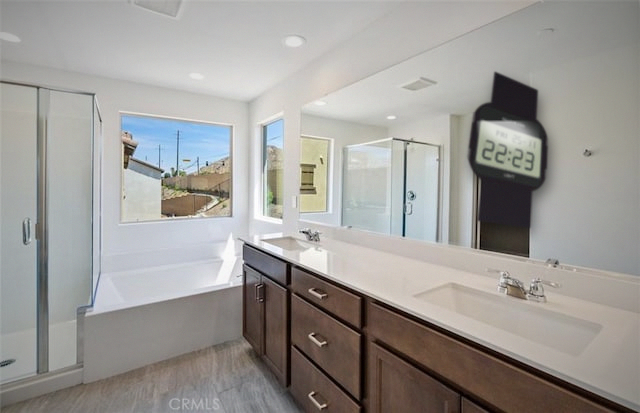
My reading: 22:23
